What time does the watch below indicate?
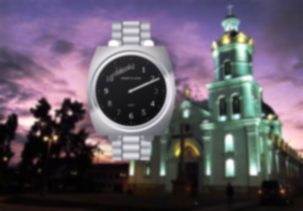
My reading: 2:11
